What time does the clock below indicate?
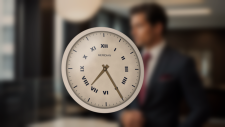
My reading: 7:25
